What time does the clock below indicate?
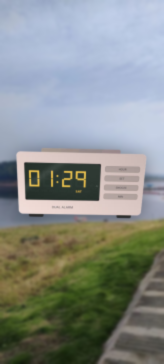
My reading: 1:29
